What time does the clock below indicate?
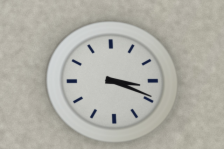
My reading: 3:19
